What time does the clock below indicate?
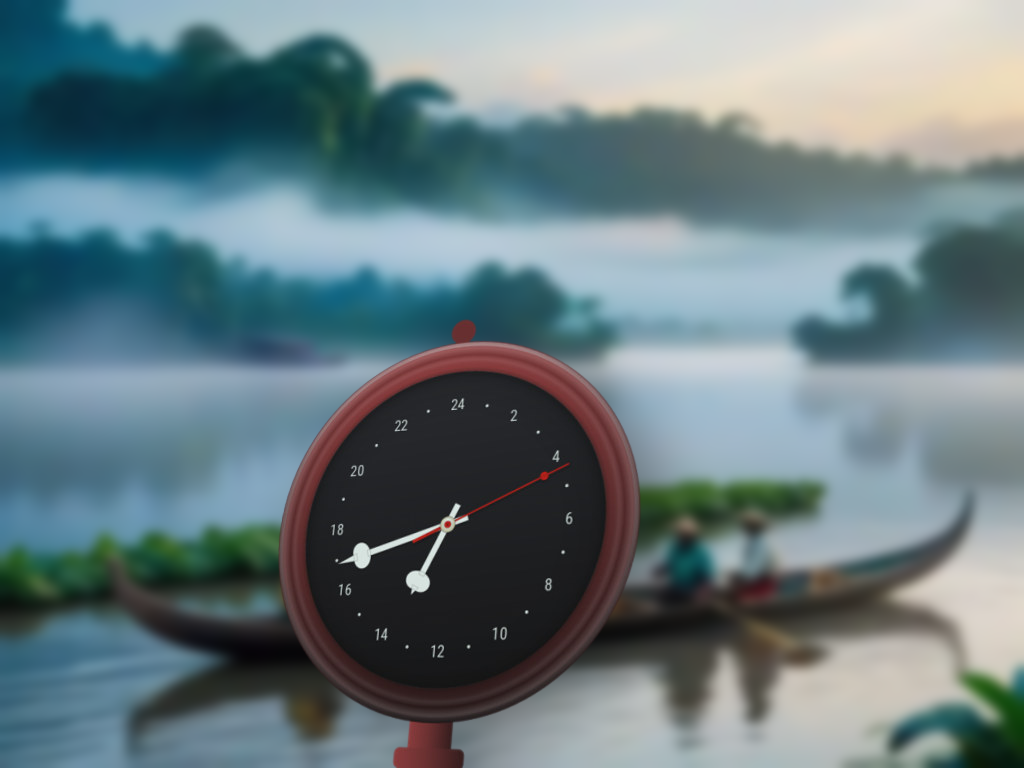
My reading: 13:42:11
